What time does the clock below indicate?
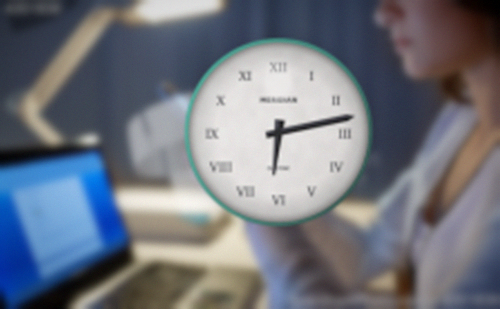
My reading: 6:13
